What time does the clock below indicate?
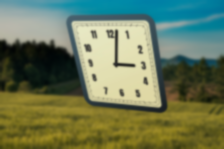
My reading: 3:02
